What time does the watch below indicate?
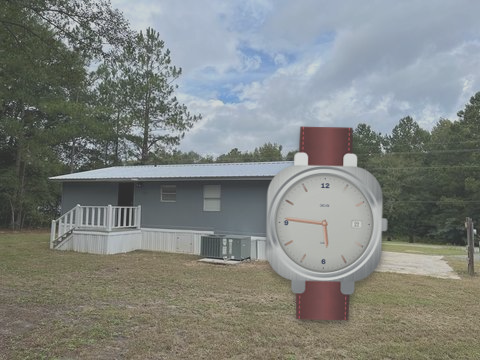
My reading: 5:46
